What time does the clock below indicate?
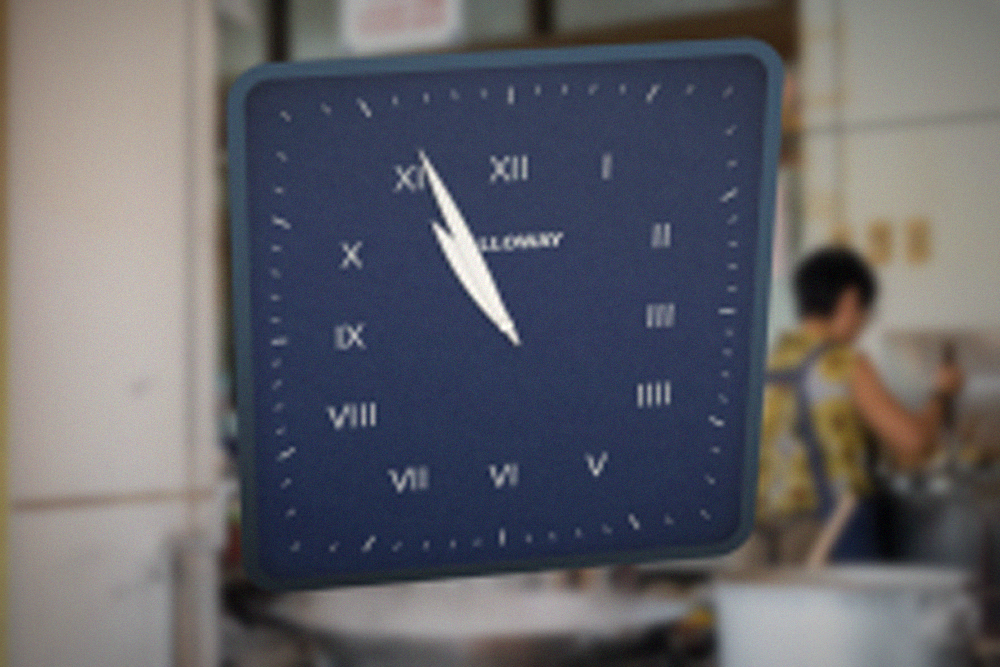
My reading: 10:56
